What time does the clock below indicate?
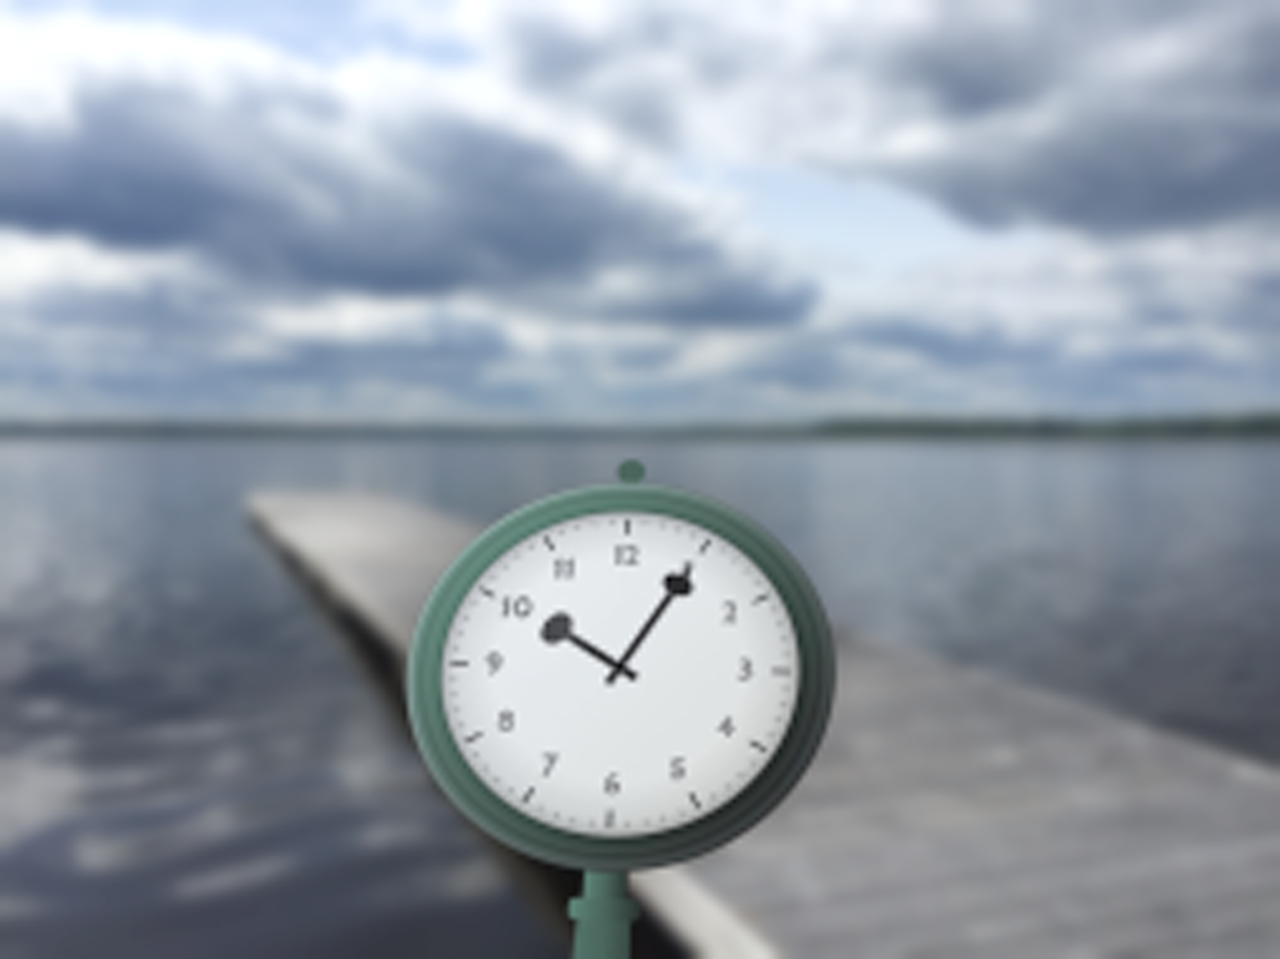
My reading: 10:05
